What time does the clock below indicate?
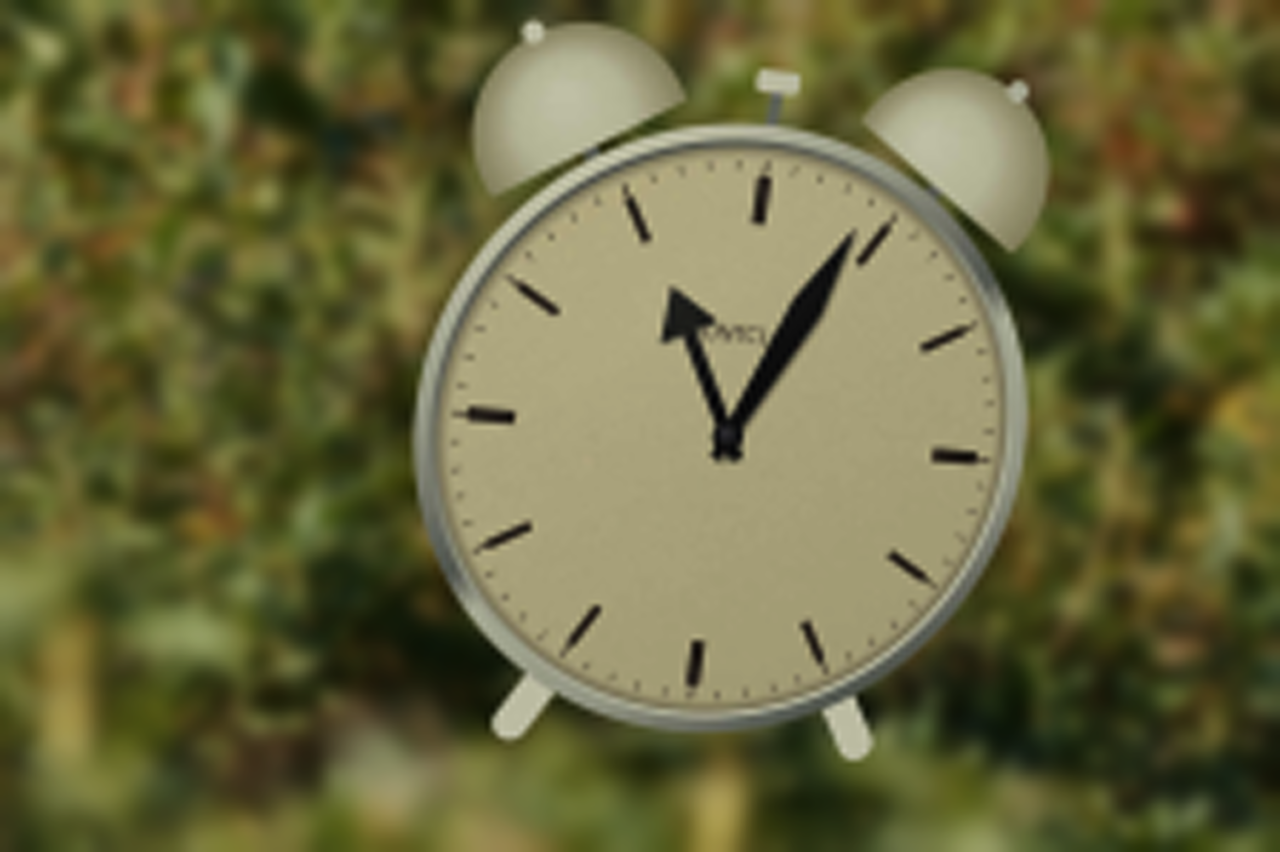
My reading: 11:04
